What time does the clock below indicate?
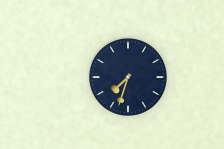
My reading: 7:33
